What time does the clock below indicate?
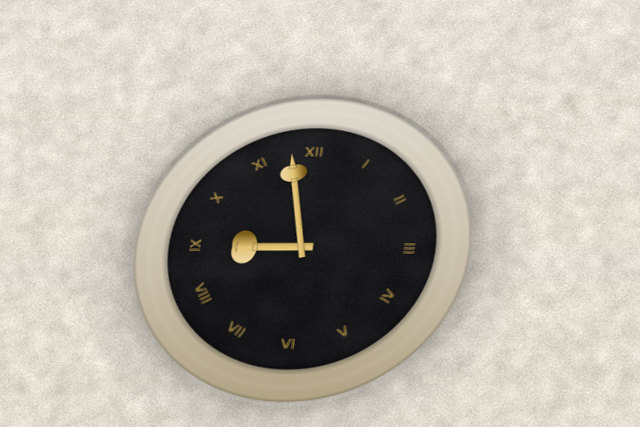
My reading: 8:58
